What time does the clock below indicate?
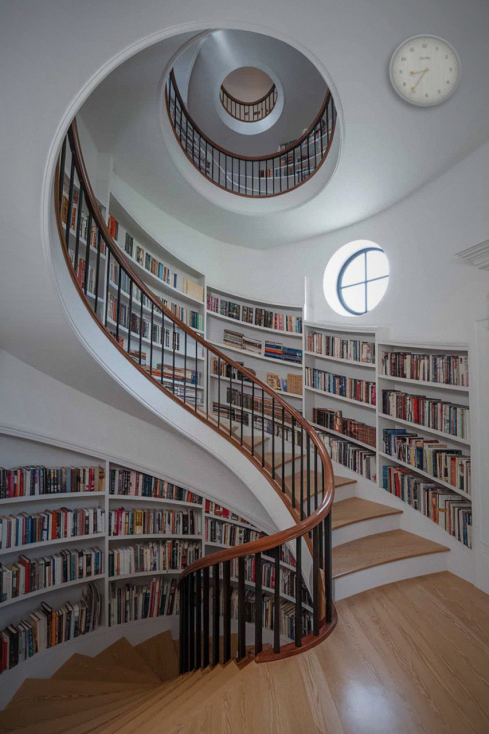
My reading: 8:36
